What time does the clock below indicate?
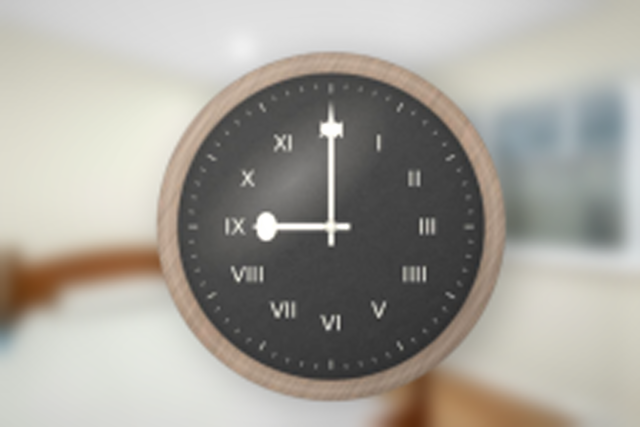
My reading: 9:00
